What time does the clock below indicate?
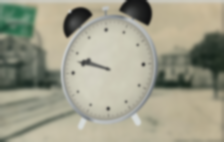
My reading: 9:48
